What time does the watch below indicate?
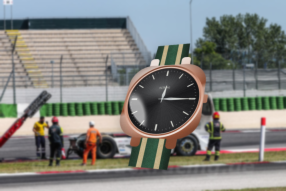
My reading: 12:15
